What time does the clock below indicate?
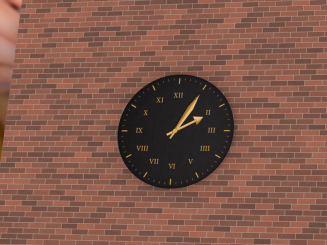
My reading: 2:05
